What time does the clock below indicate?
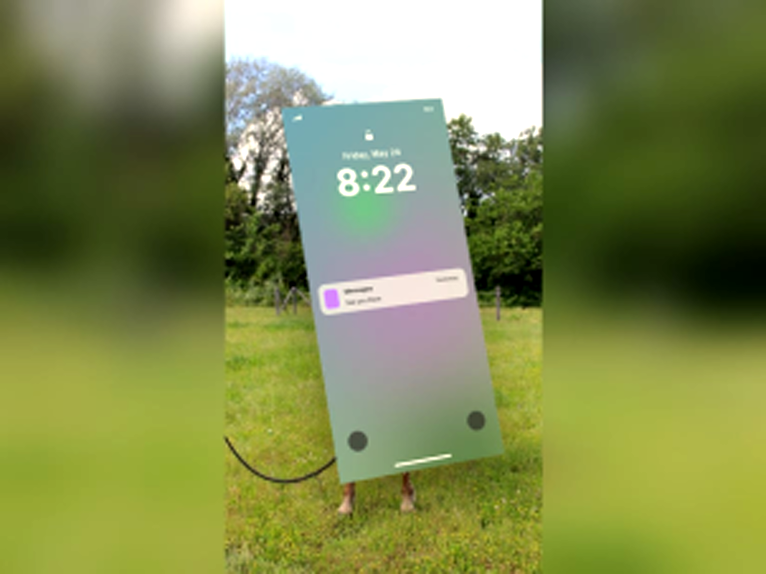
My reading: 8:22
